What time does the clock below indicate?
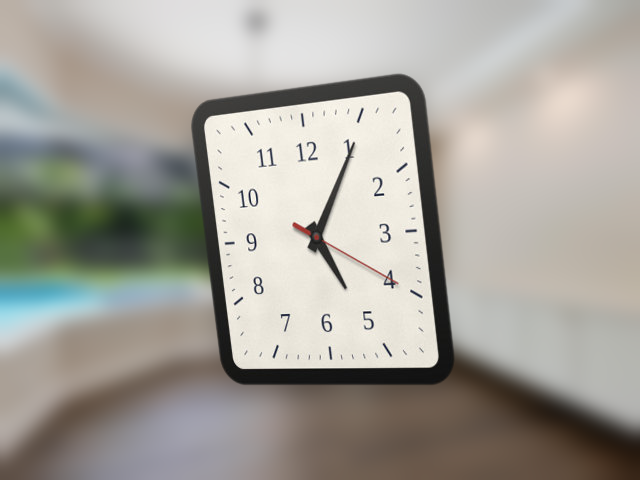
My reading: 5:05:20
